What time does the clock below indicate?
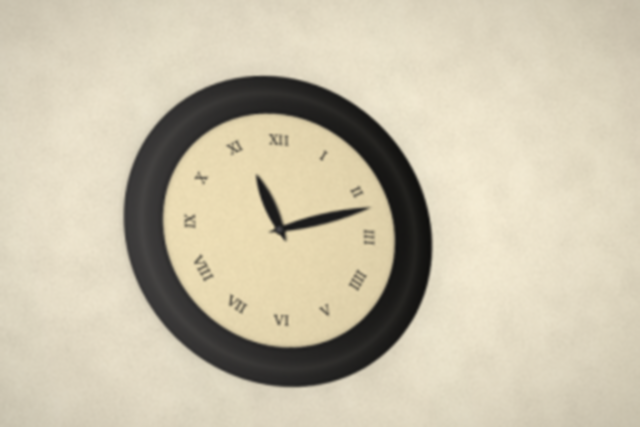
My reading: 11:12
